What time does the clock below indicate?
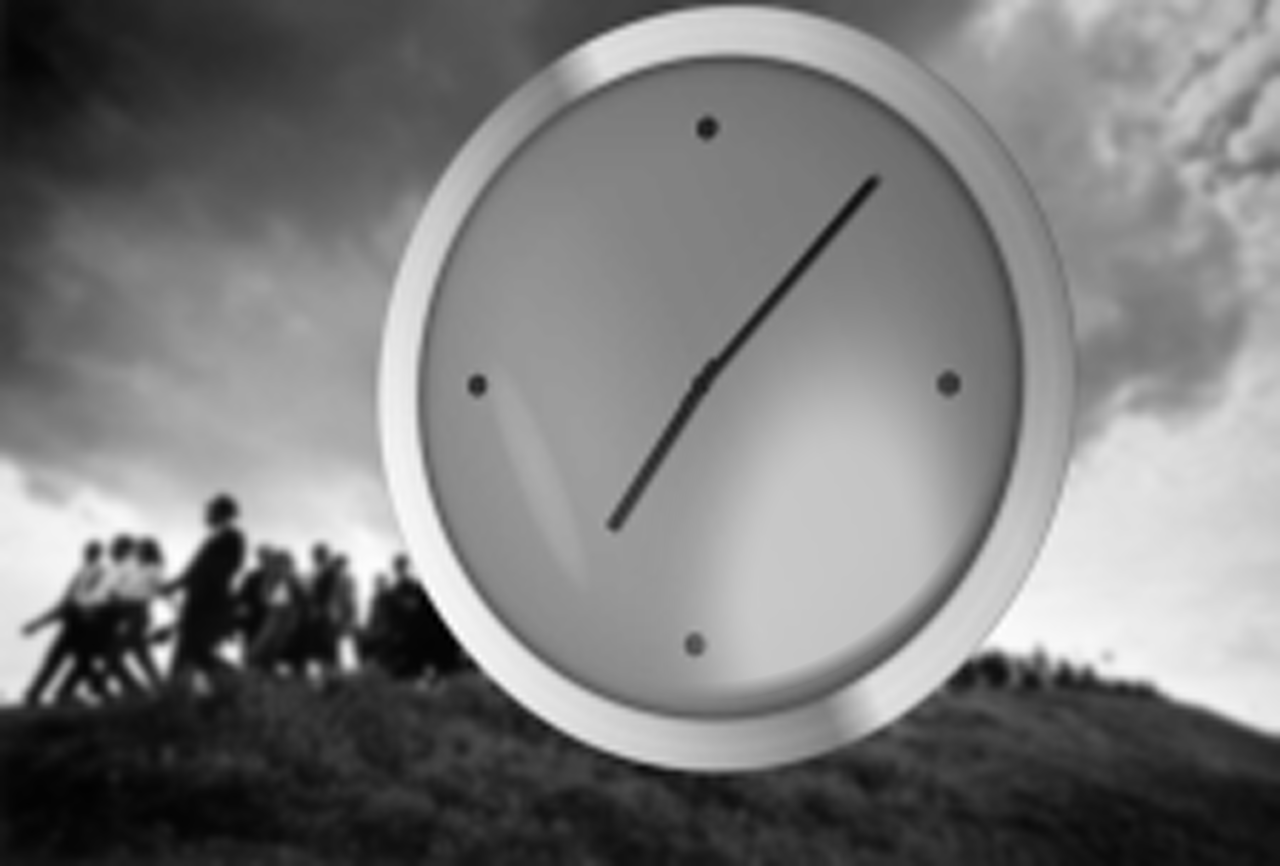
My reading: 7:07
